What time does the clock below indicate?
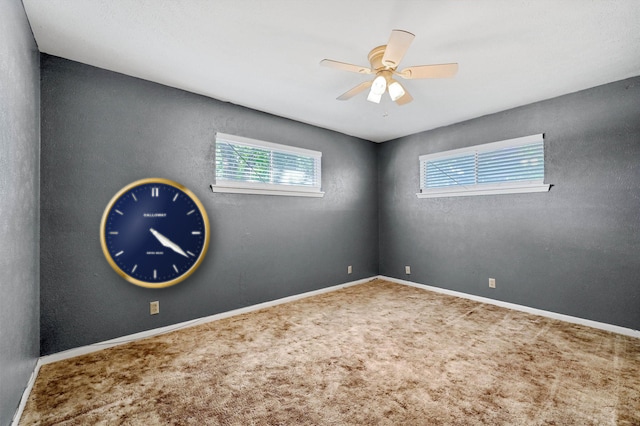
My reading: 4:21
